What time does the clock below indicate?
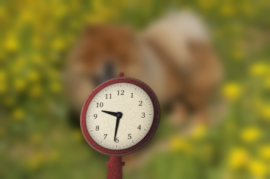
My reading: 9:31
